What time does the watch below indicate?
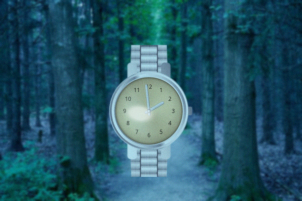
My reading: 1:59
